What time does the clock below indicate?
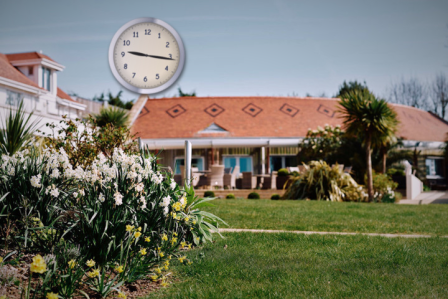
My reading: 9:16
